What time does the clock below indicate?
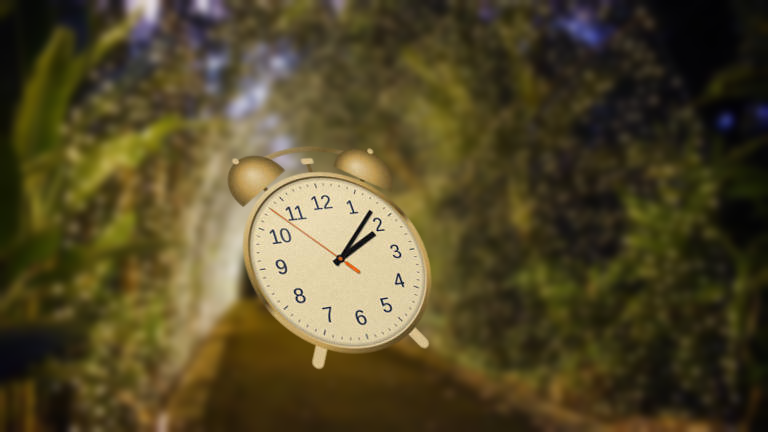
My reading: 2:07:53
